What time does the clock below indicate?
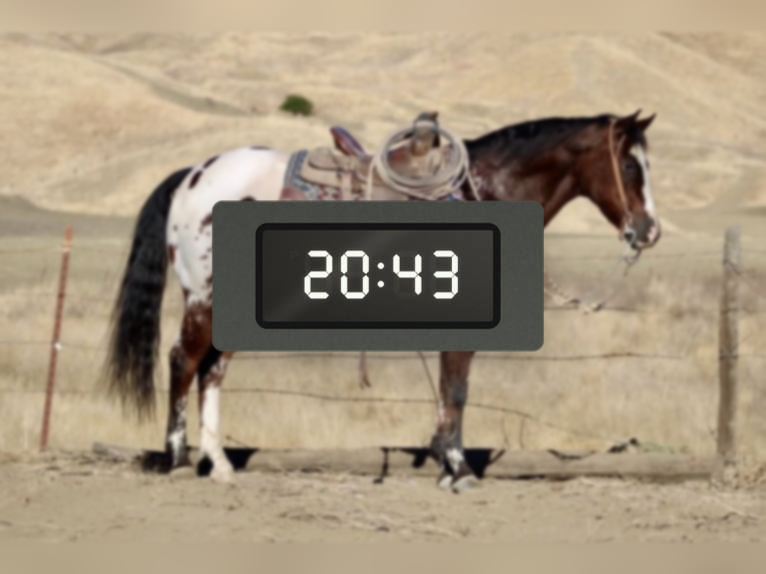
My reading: 20:43
